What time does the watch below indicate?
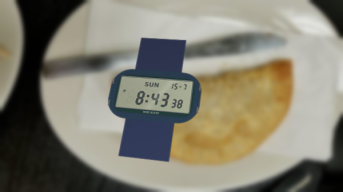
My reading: 8:43:38
